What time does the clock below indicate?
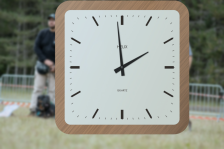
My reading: 1:59
